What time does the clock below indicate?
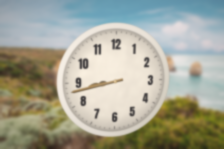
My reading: 8:43
